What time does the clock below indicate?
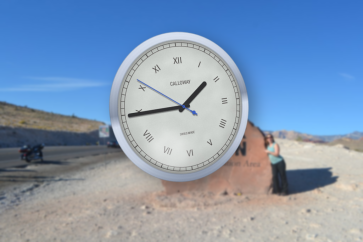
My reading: 1:44:51
